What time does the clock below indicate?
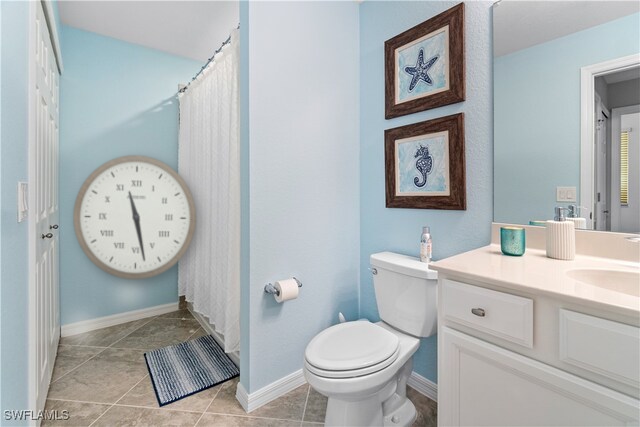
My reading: 11:28
